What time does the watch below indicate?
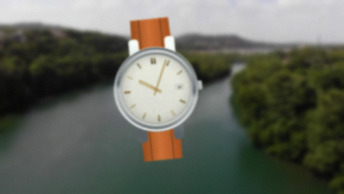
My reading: 10:04
